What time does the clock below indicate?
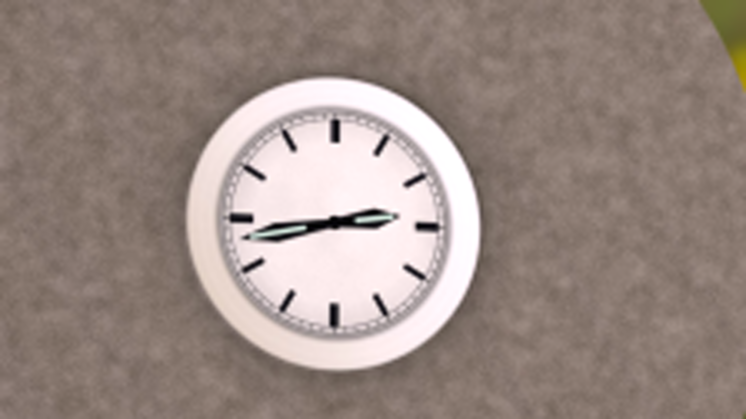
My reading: 2:43
